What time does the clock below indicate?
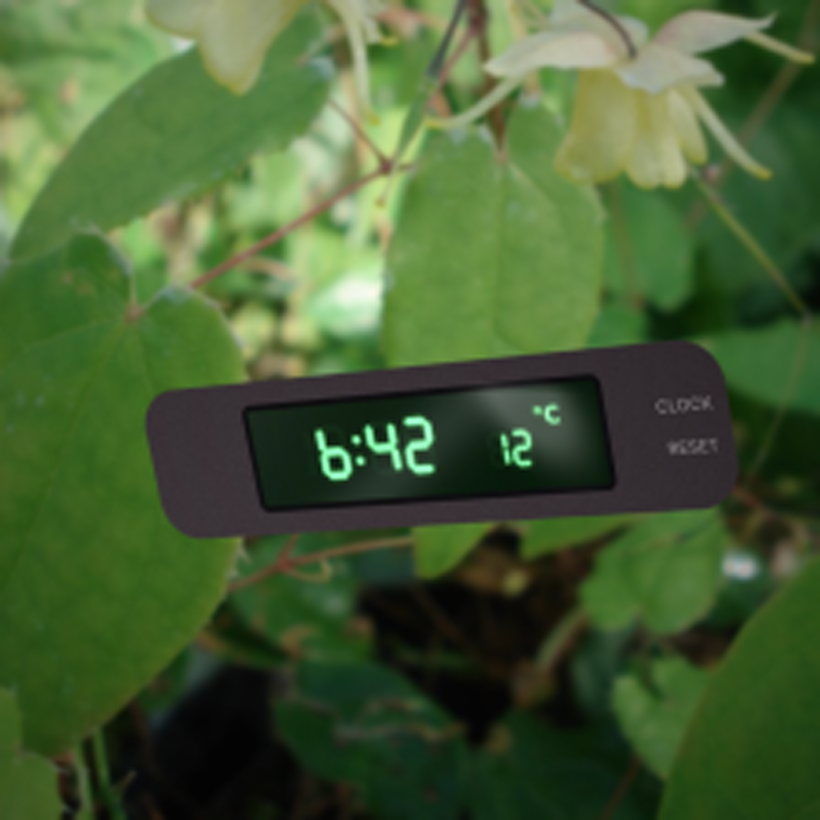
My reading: 6:42
